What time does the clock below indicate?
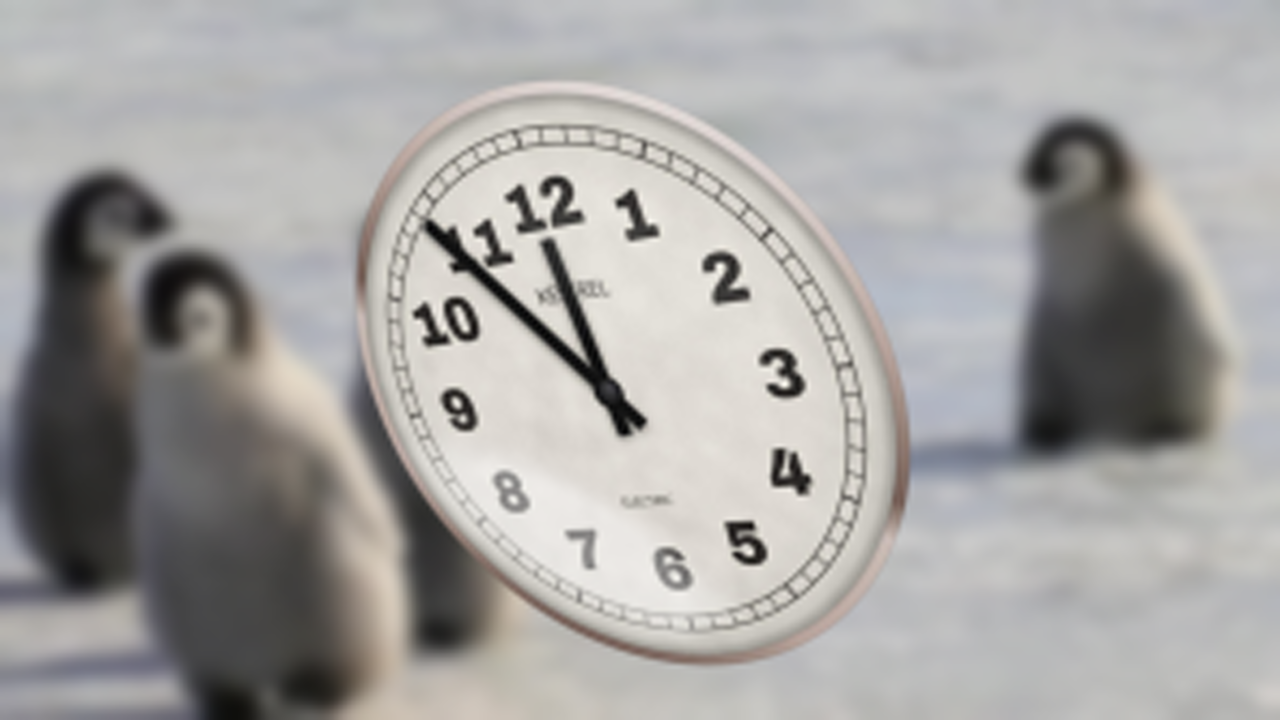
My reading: 11:54
